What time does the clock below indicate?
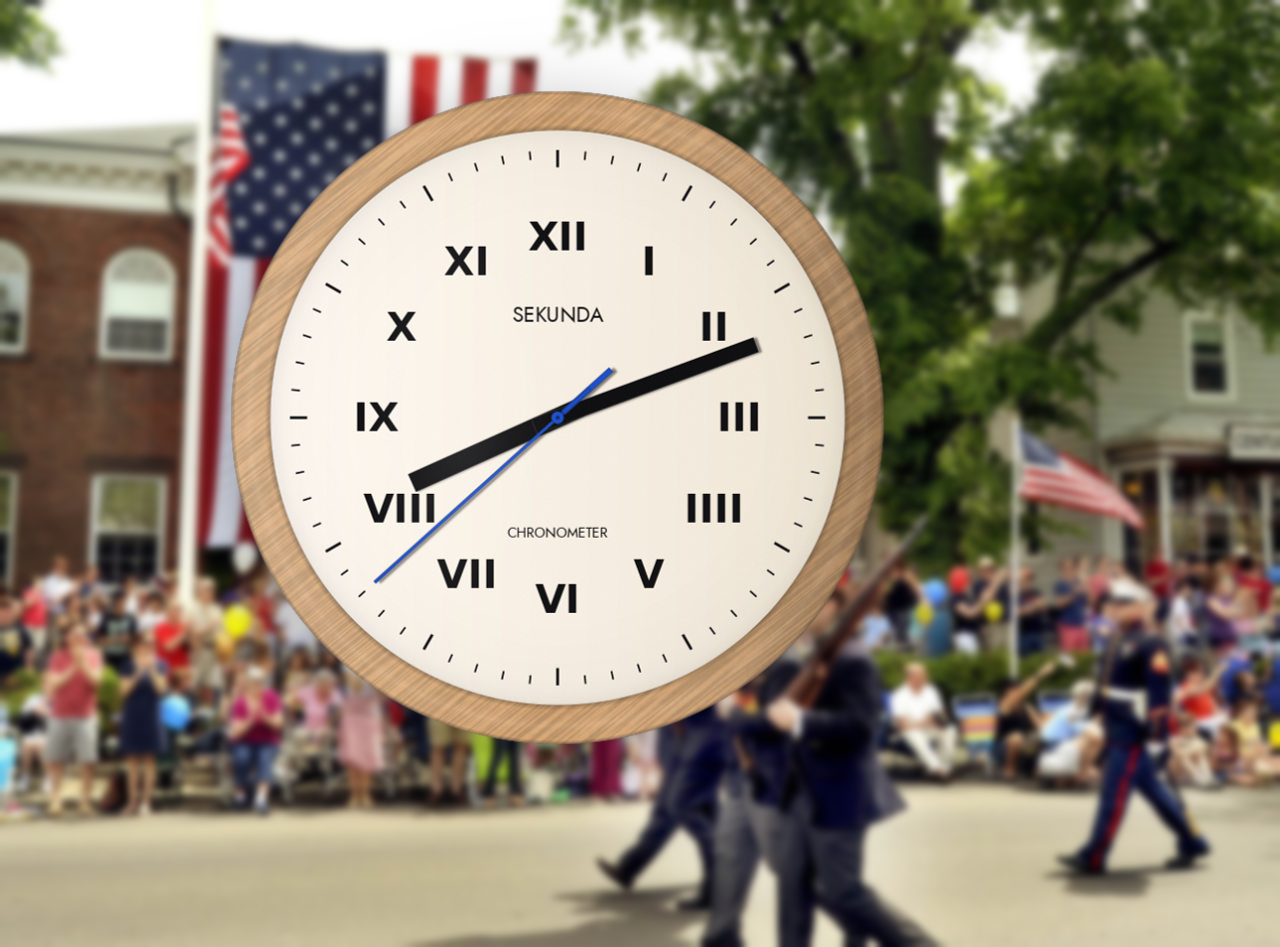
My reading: 8:11:38
